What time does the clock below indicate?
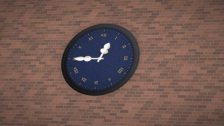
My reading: 12:45
